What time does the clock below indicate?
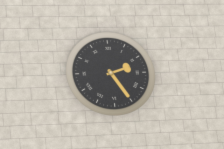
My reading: 2:25
